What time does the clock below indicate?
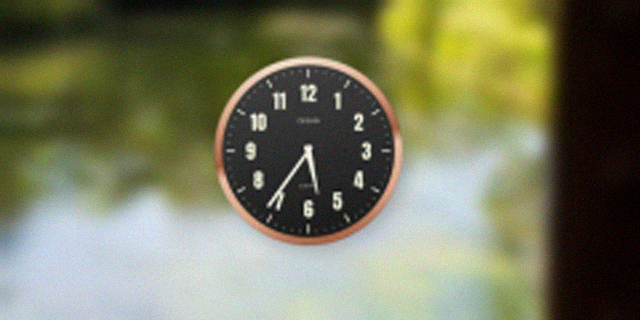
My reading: 5:36
